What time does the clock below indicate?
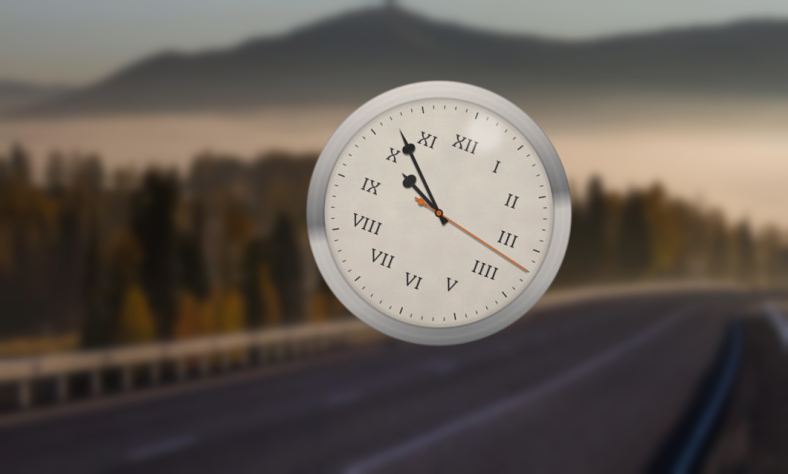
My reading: 9:52:17
